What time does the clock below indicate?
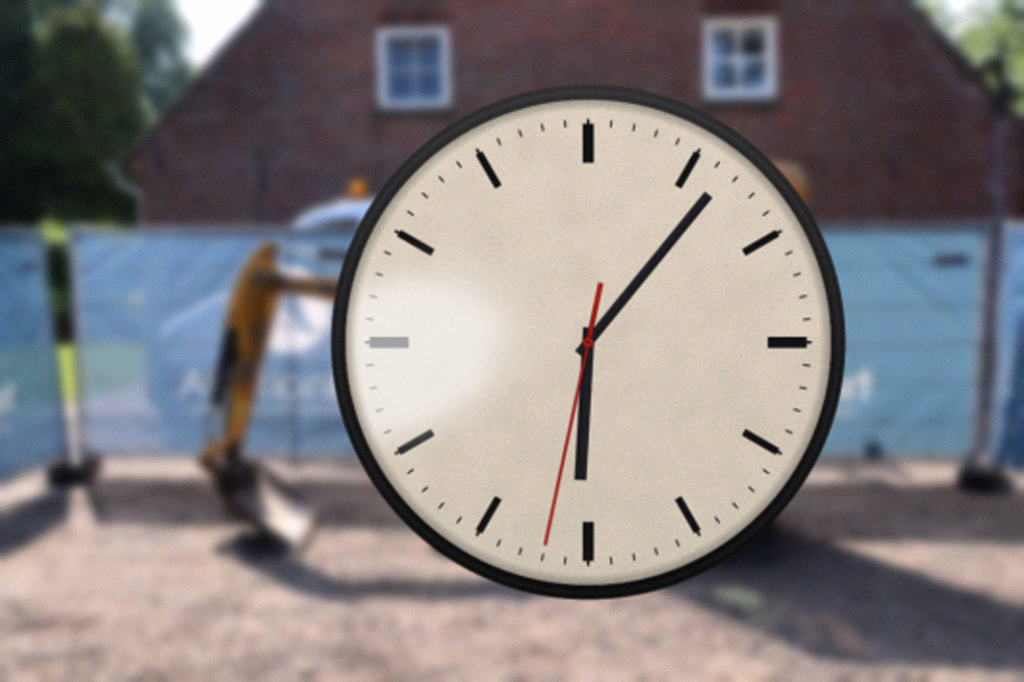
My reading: 6:06:32
